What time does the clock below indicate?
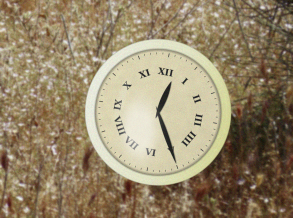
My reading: 12:25
